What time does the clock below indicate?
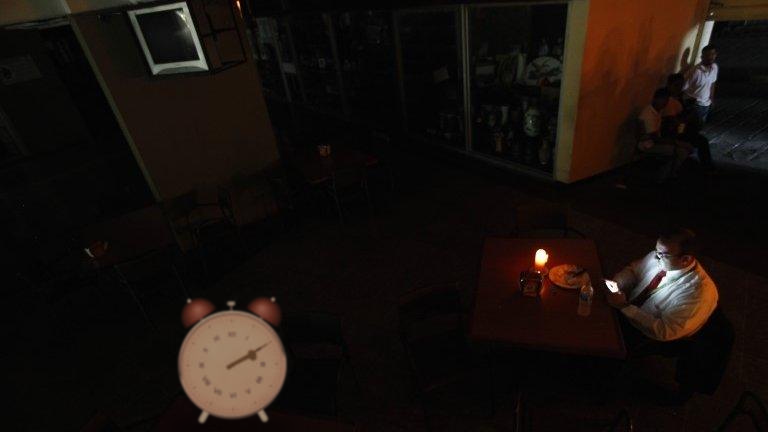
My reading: 2:10
